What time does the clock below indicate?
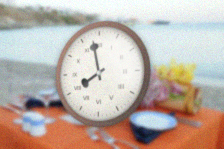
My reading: 7:58
